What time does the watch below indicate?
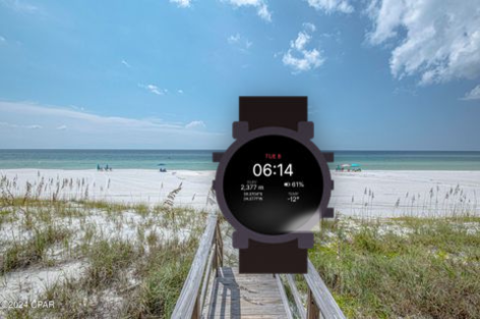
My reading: 6:14
